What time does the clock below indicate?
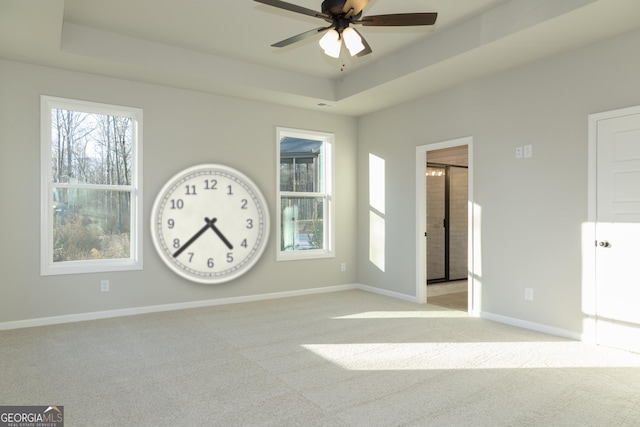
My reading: 4:38
